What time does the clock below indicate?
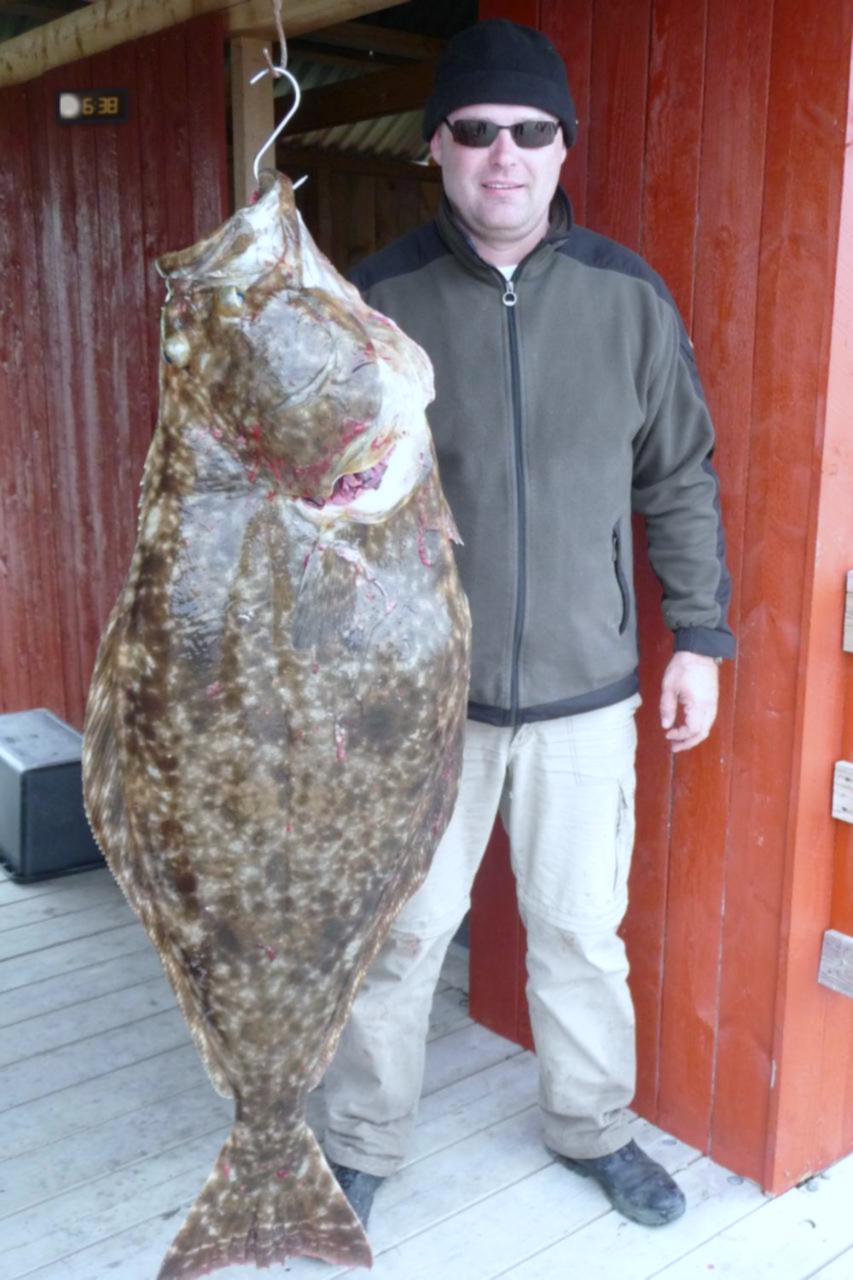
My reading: 6:38
